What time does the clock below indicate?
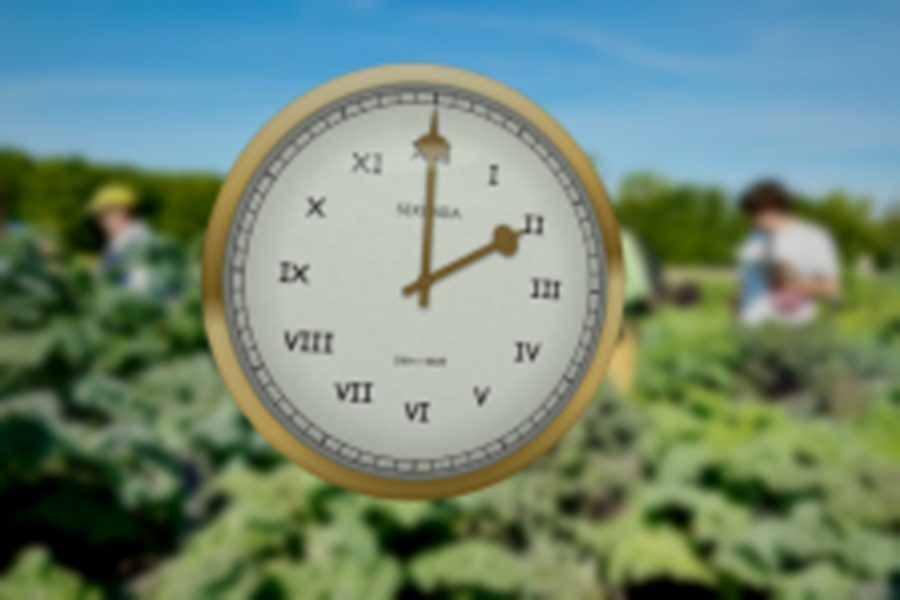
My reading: 2:00
